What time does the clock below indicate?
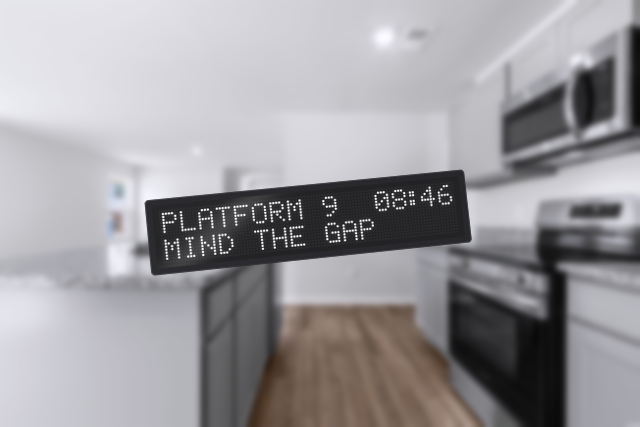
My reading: 8:46
